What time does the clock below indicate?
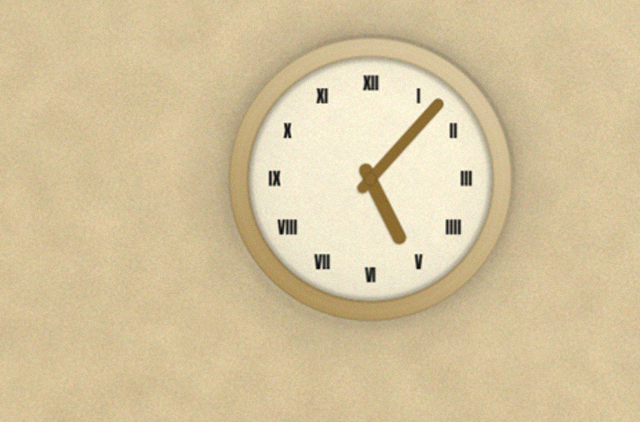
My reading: 5:07
